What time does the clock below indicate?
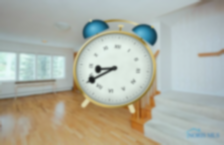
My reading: 8:39
